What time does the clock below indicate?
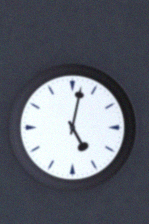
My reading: 5:02
